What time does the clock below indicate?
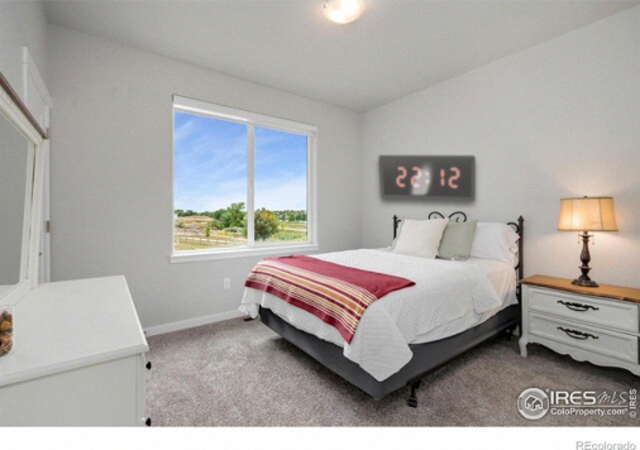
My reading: 22:12
